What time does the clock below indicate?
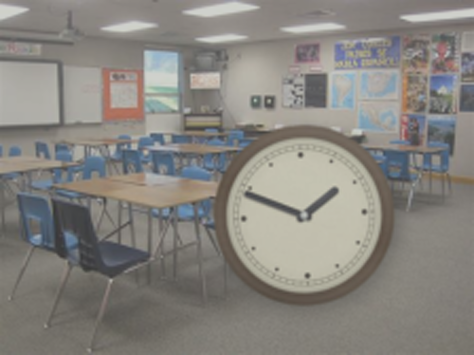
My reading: 1:49
